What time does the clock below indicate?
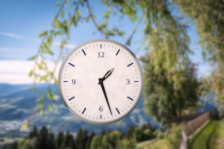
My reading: 1:27
